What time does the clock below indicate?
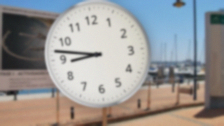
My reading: 8:47
